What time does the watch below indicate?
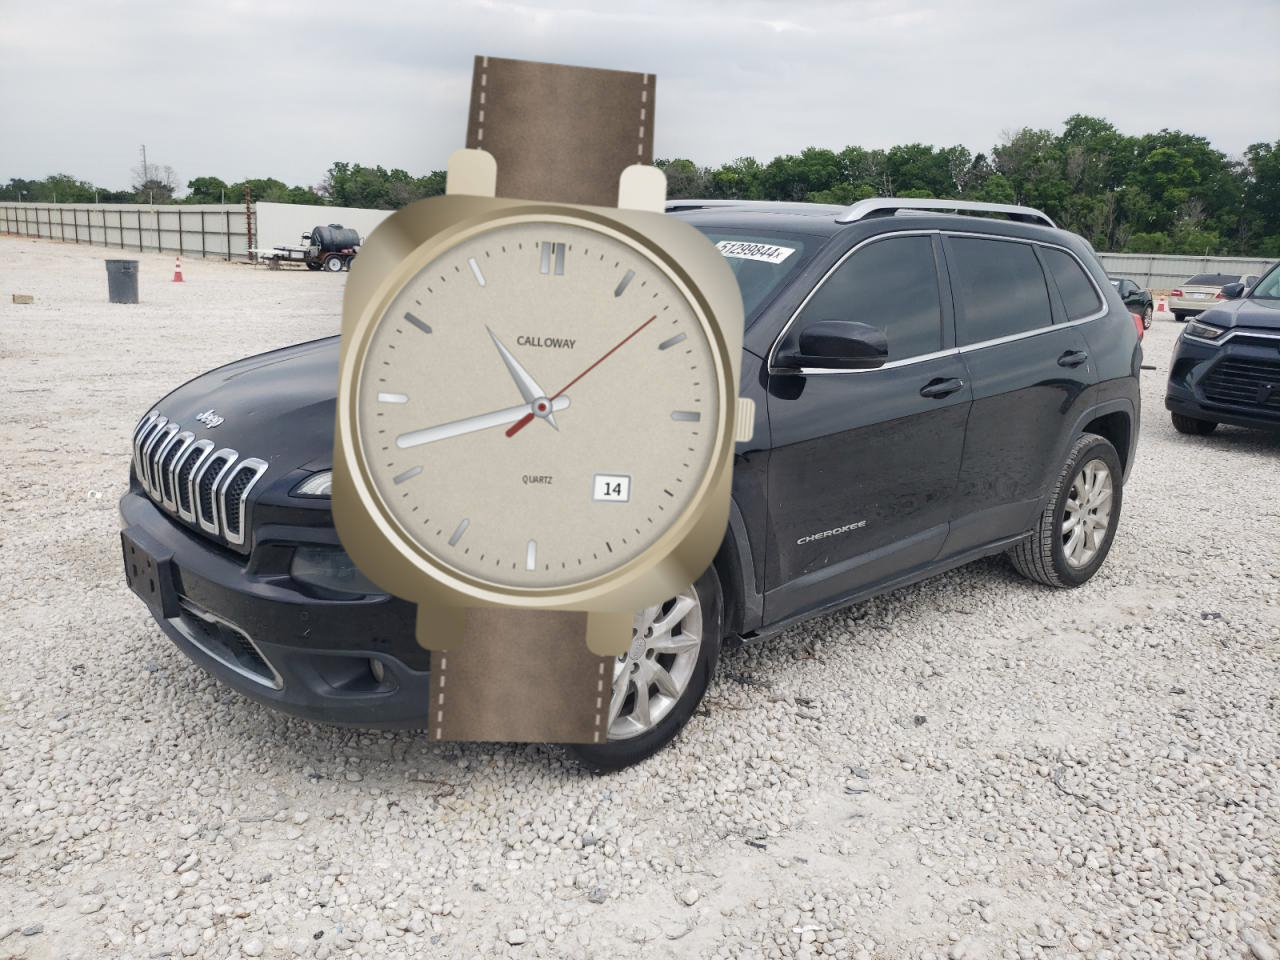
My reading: 10:42:08
